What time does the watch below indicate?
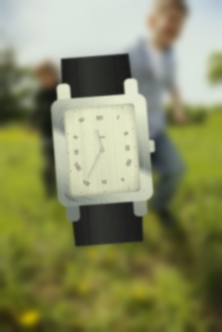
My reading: 11:35
